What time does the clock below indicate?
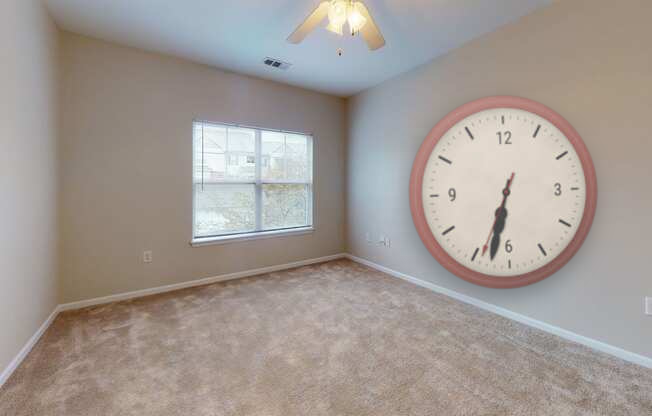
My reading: 6:32:34
